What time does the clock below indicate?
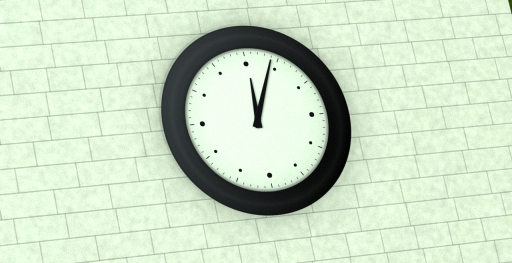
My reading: 12:04
